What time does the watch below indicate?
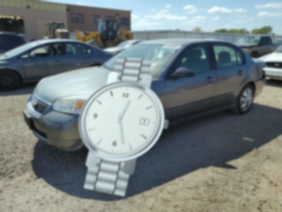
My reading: 12:27
